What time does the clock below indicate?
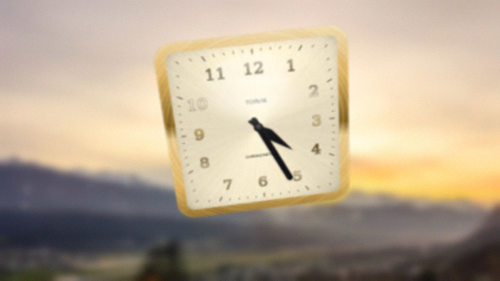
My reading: 4:26
